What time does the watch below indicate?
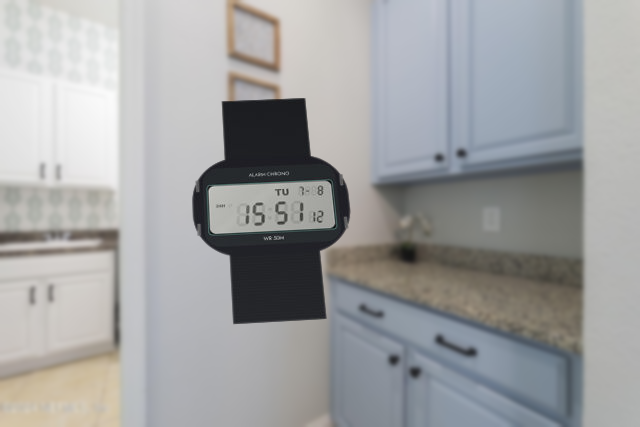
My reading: 15:51:12
